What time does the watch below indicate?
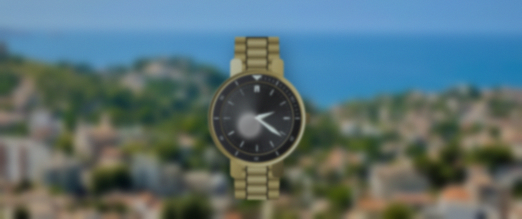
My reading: 2:21
